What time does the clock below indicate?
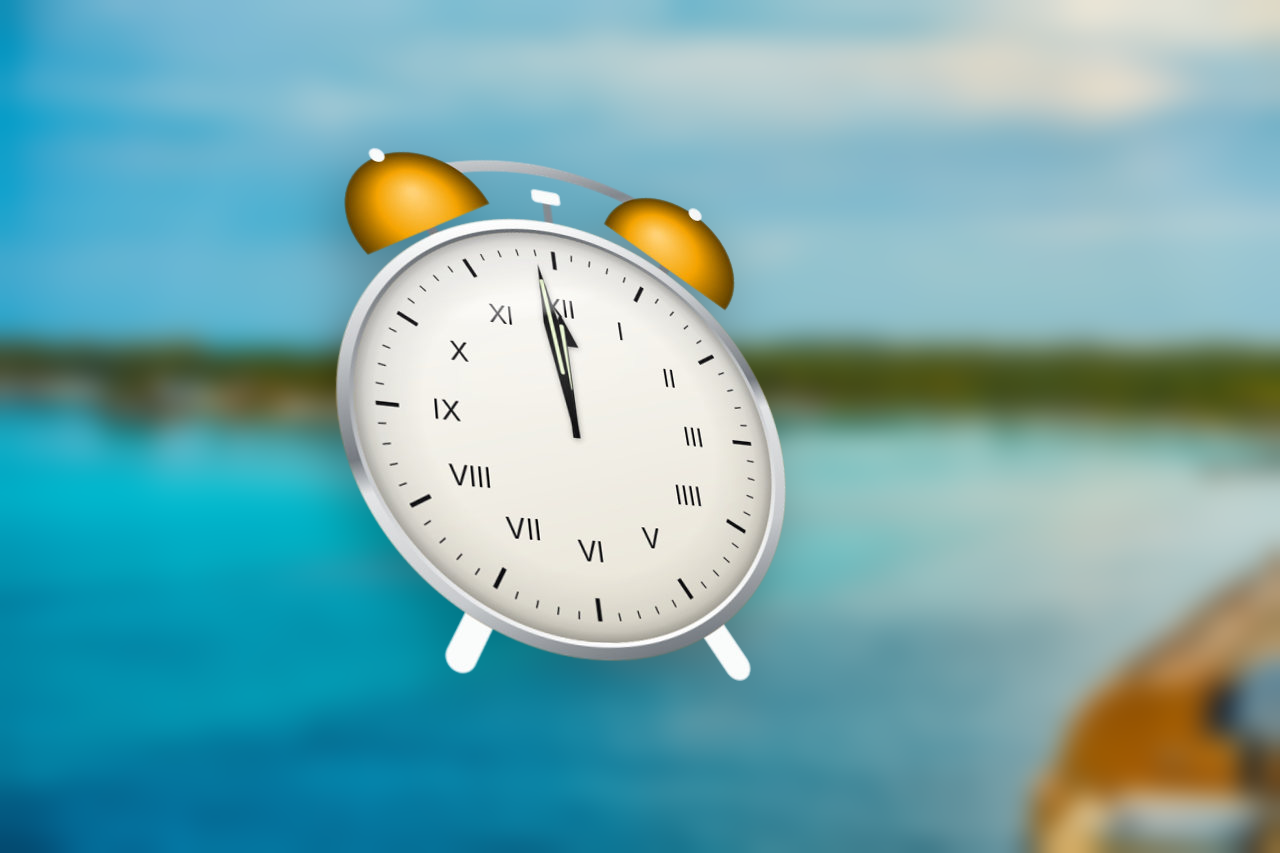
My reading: 11:59
